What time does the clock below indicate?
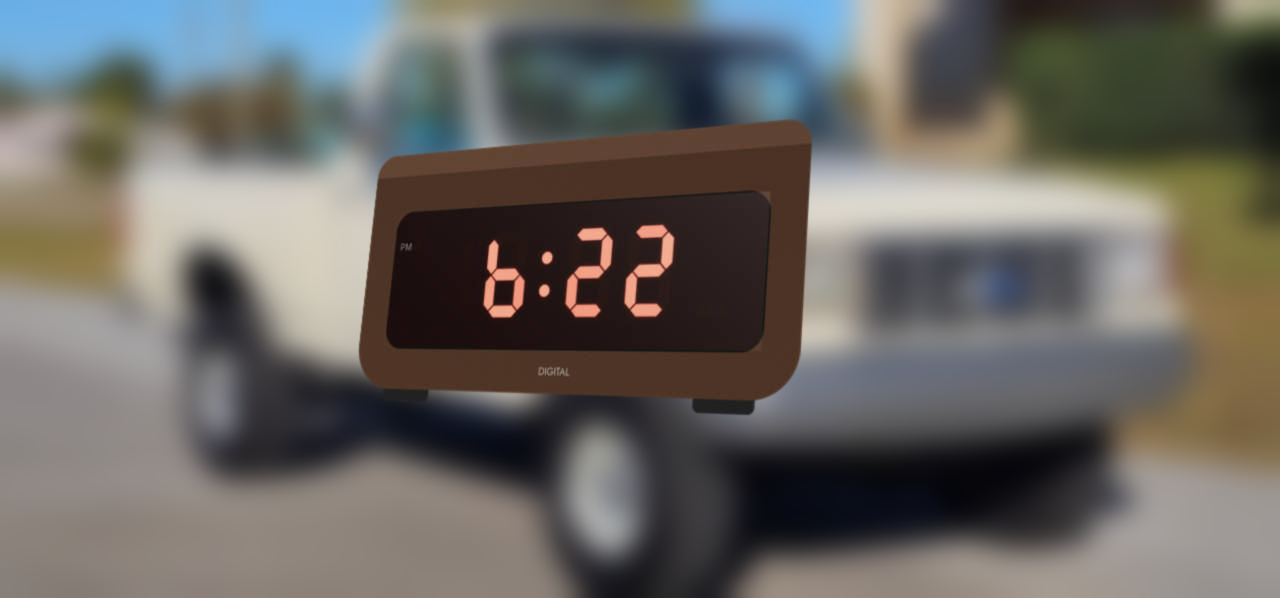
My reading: 6:22
